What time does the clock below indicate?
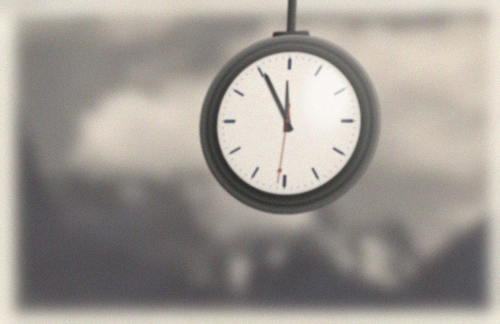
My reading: 11:55:31
